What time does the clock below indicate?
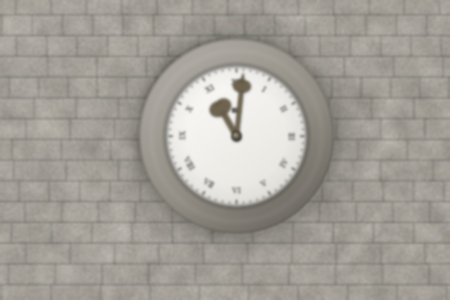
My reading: 11:01
